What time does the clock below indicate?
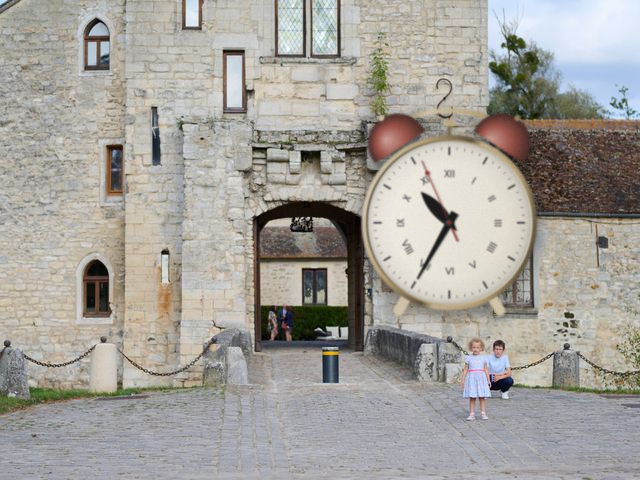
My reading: 10:34:56
